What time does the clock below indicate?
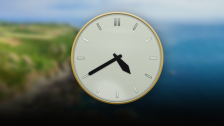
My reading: 4:40
